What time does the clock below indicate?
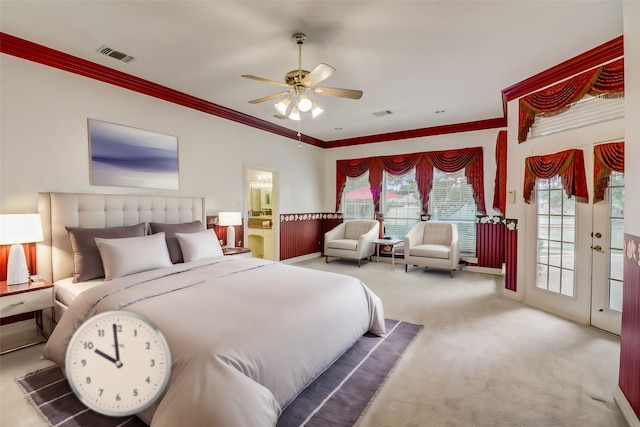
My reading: 9:59
